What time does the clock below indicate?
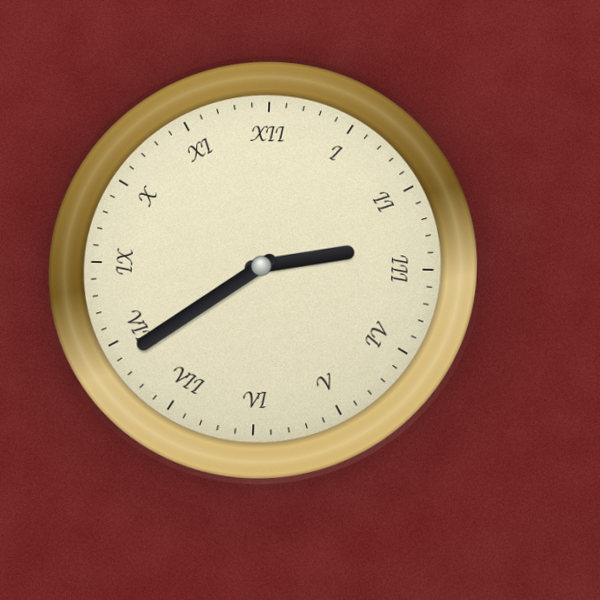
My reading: 2:39
